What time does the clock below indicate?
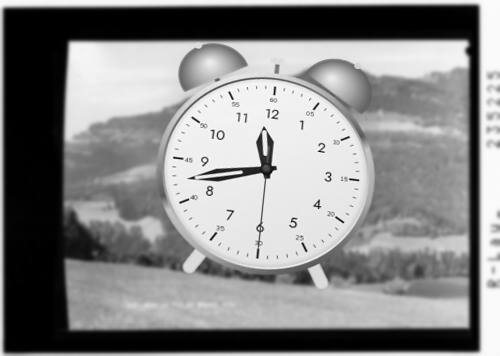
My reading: 11:42:30
